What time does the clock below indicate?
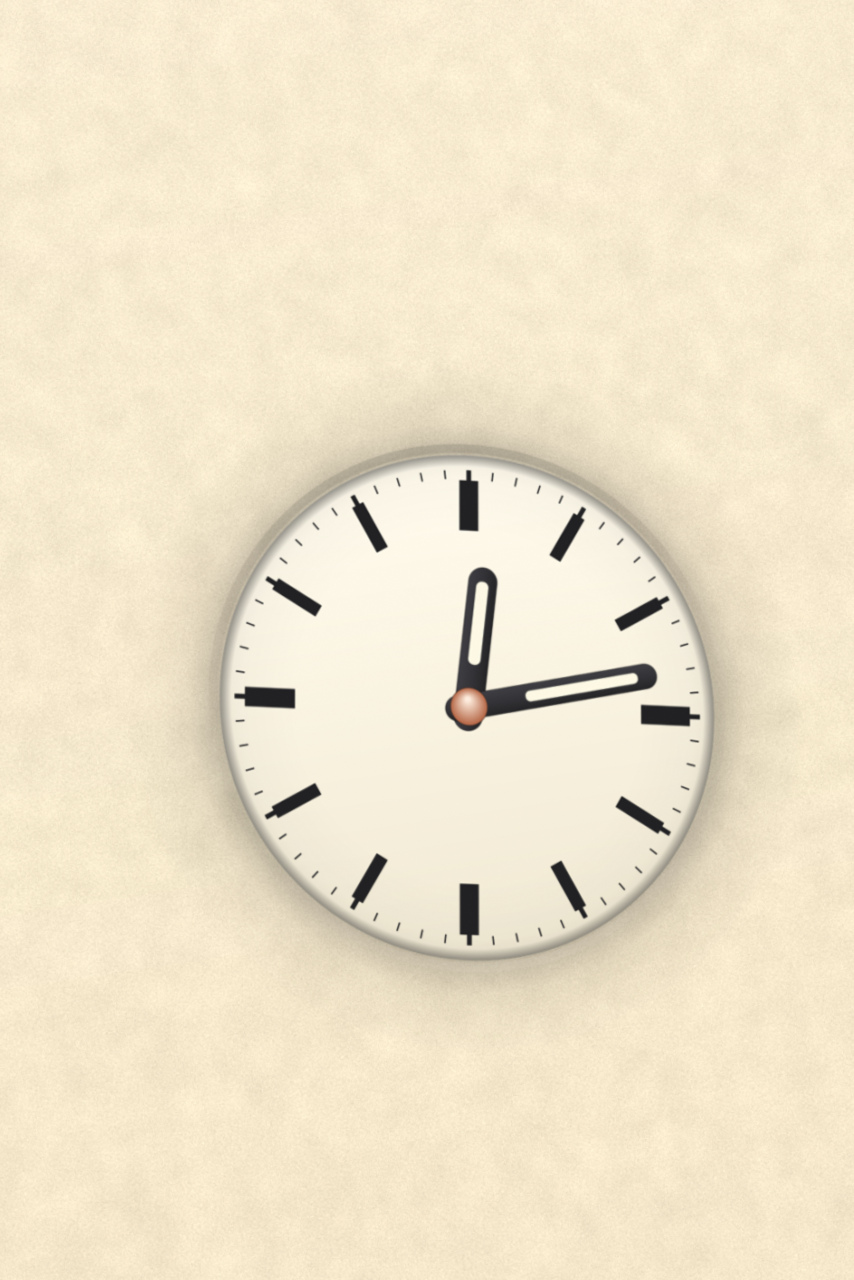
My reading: 12:13
